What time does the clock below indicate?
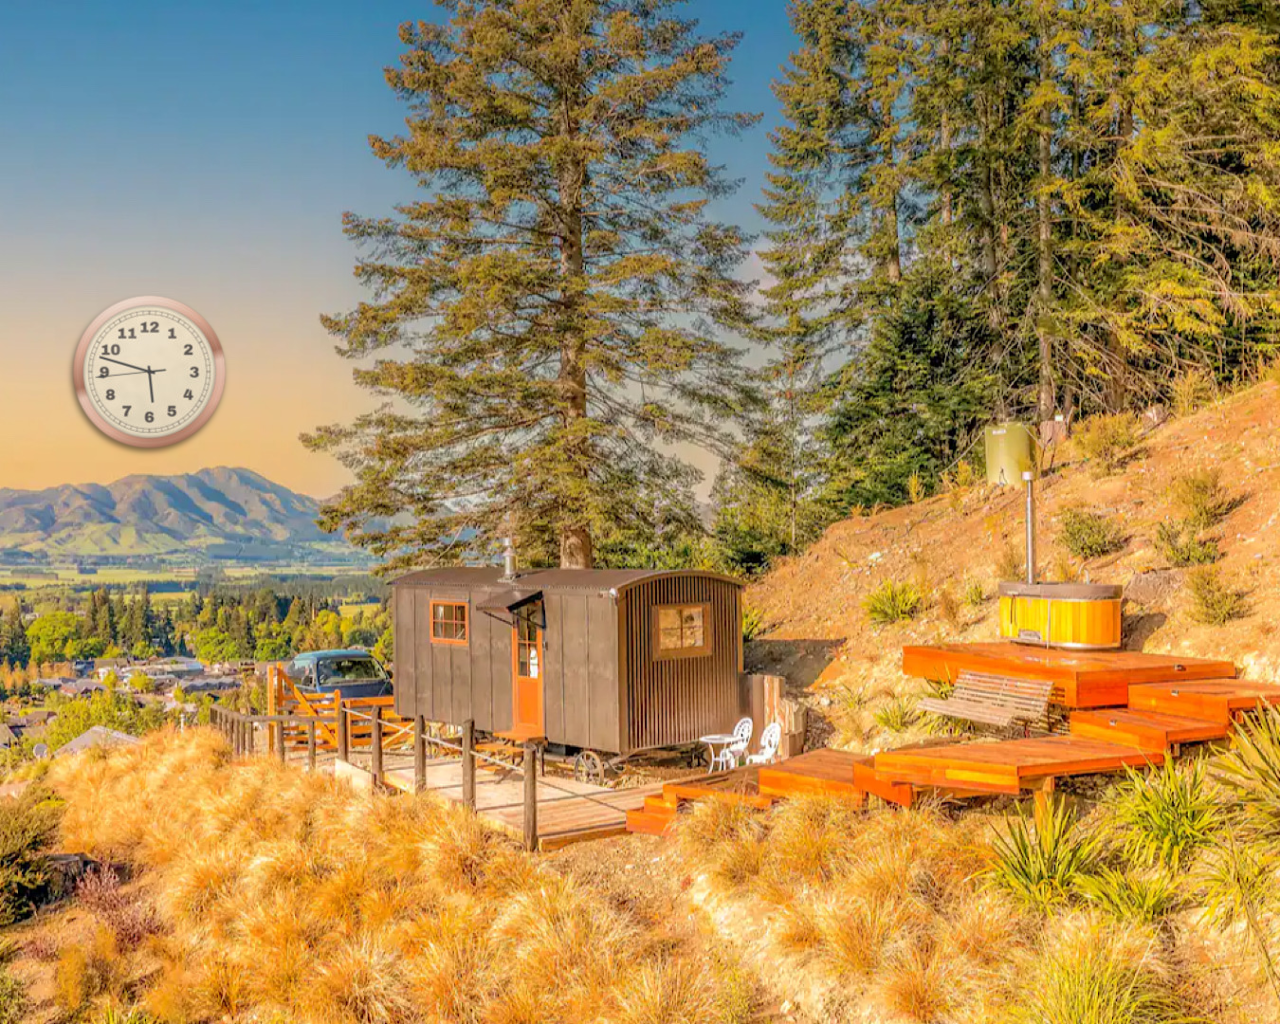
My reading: 5:47:44
